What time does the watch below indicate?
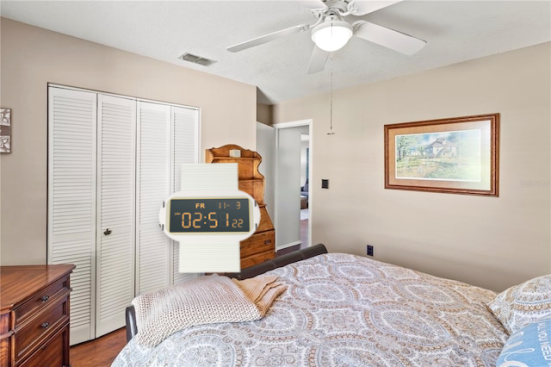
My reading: 2:51:22
